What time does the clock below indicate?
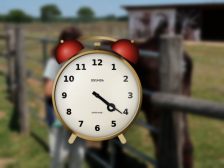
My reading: 4:21
